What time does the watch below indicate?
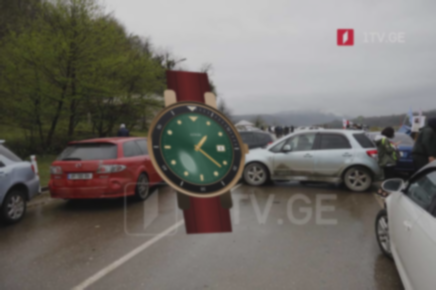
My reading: 1:22
